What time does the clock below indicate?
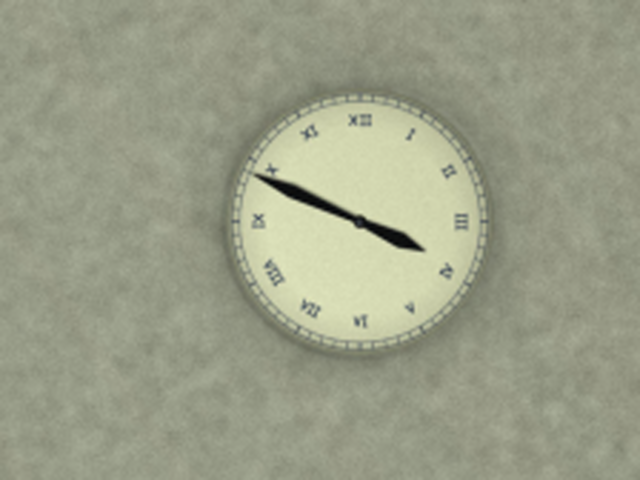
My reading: 3:49
